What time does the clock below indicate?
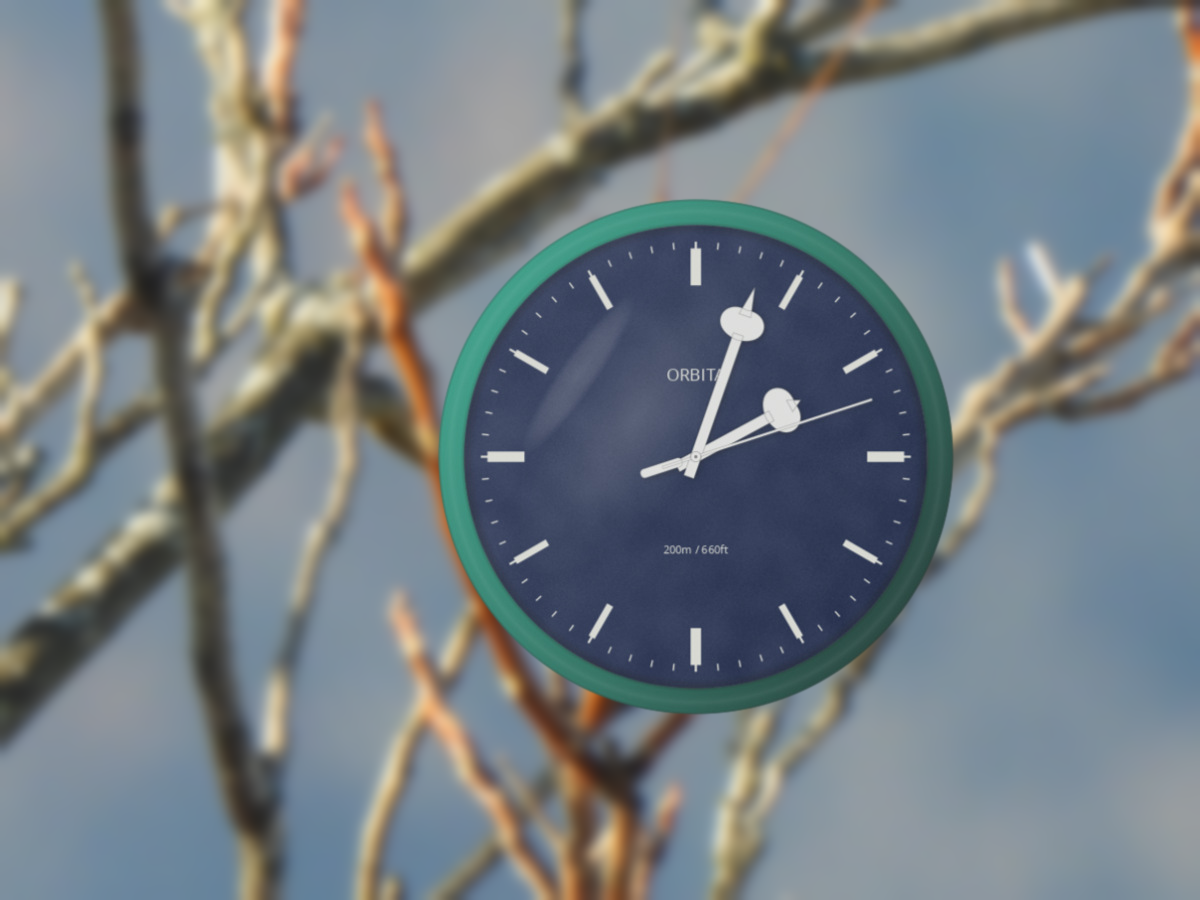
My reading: 2:03:12
